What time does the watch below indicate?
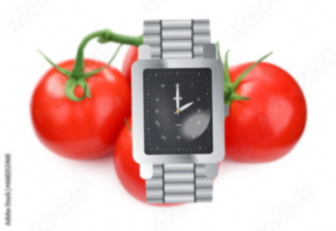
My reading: 2:00
